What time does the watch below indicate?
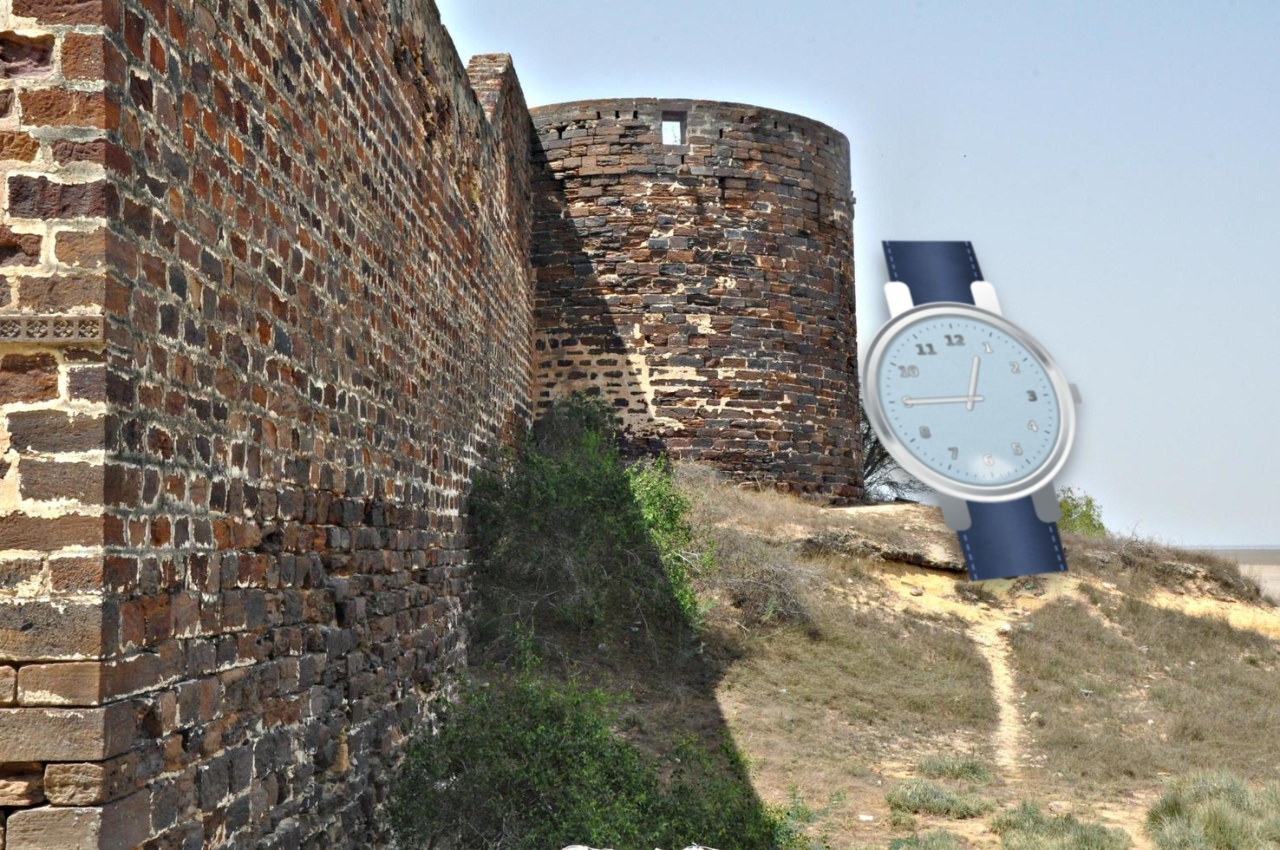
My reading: 12:45
